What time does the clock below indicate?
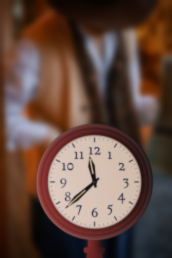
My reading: 11:38
